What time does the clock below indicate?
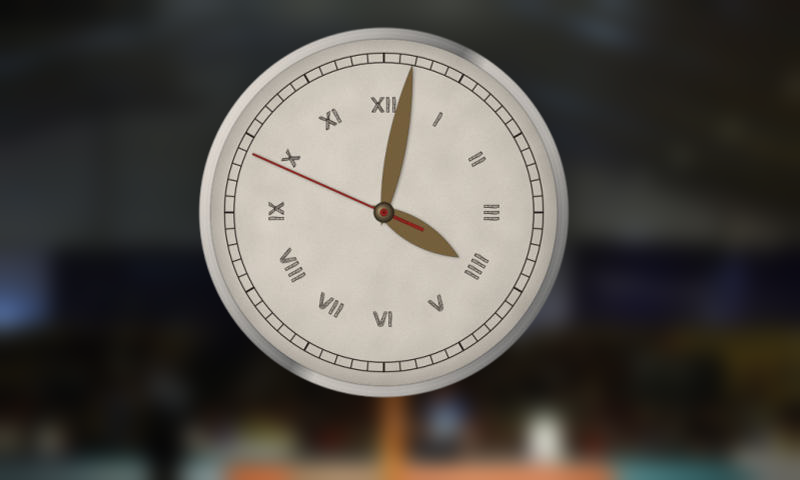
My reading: 4:01:49
